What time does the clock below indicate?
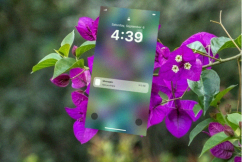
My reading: 4:39
